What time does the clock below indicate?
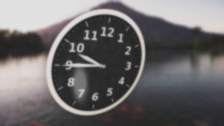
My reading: 9:45
